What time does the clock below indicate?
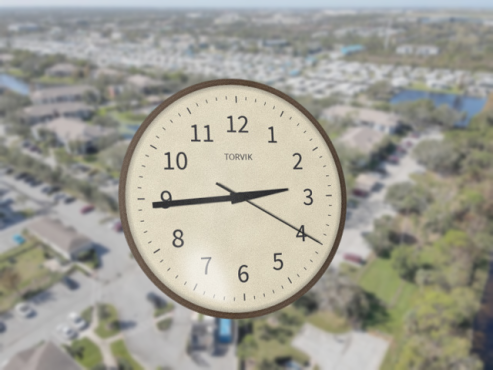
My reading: 2:44:20
